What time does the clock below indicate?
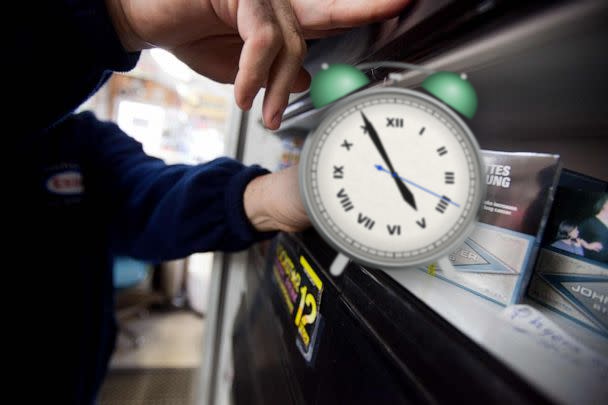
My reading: 4:55:19
